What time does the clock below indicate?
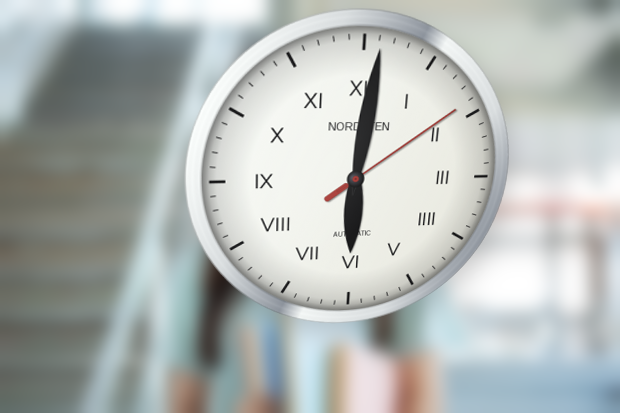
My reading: 6:01:09
